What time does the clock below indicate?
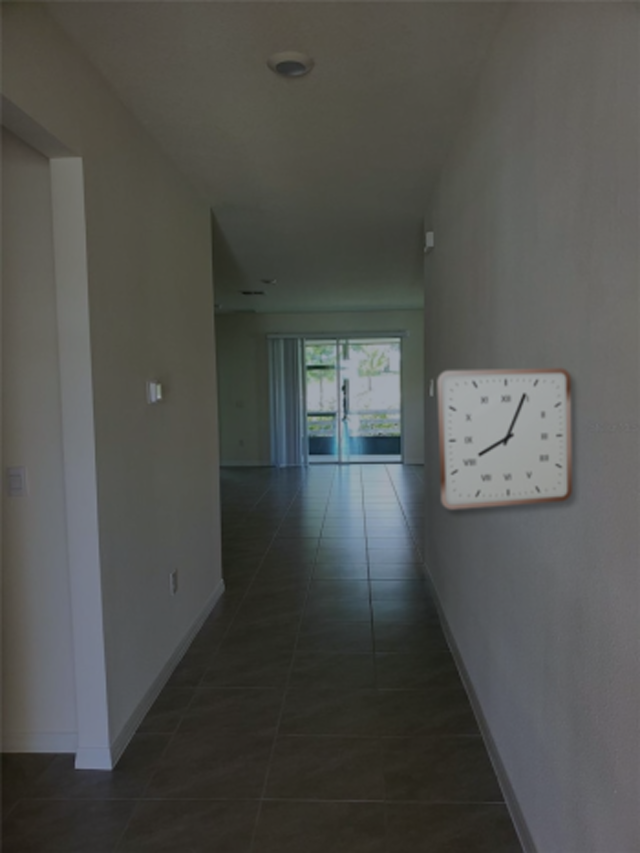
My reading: 8:04
